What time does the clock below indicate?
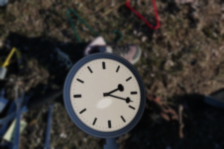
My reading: 2:18
